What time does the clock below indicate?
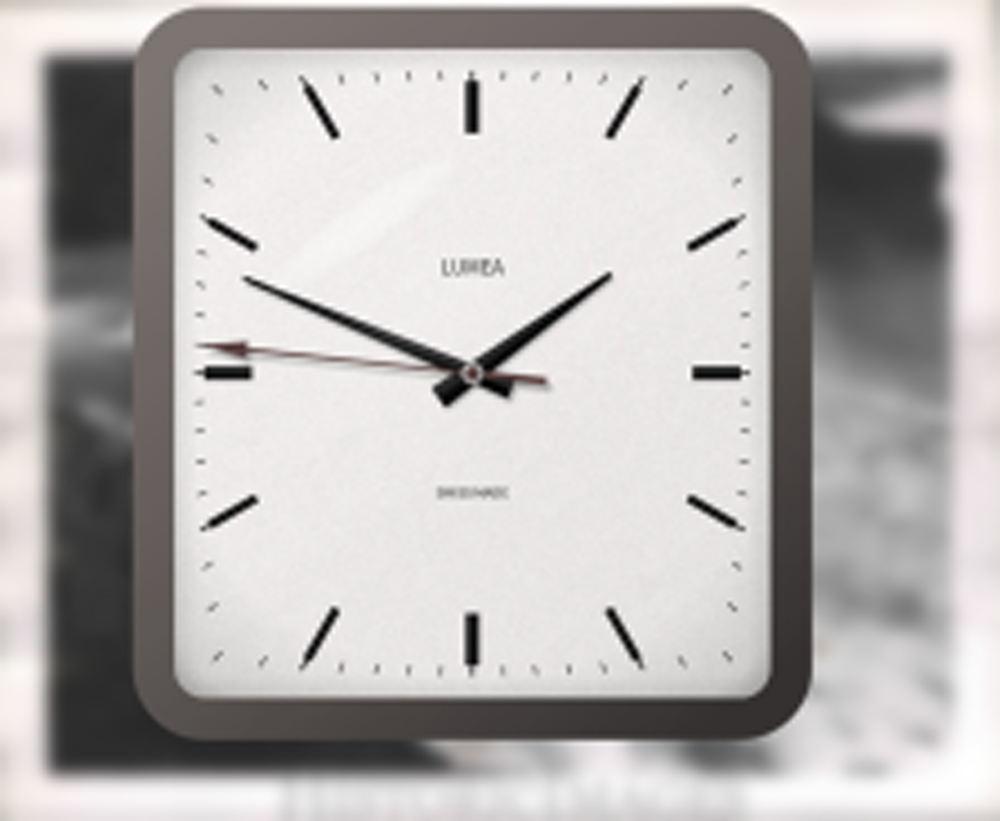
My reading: 1:48:46
